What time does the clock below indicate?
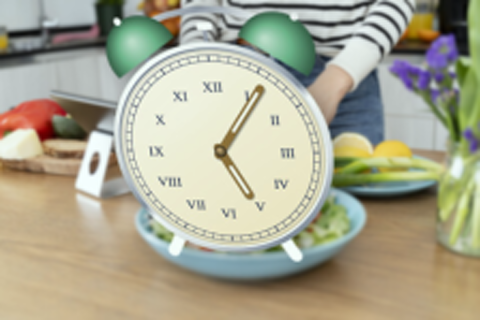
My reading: 5:06
